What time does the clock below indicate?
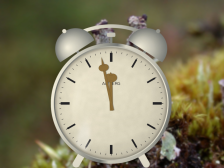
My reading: 11:58
